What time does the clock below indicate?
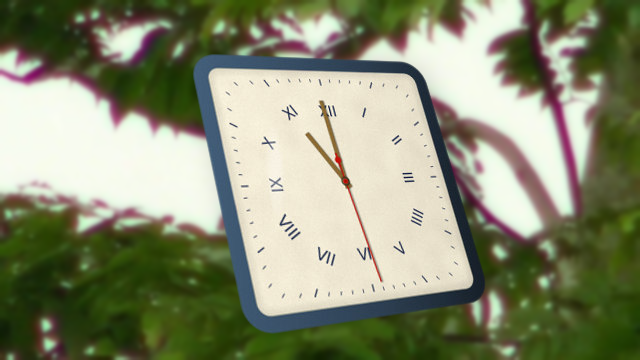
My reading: 10:59:29
